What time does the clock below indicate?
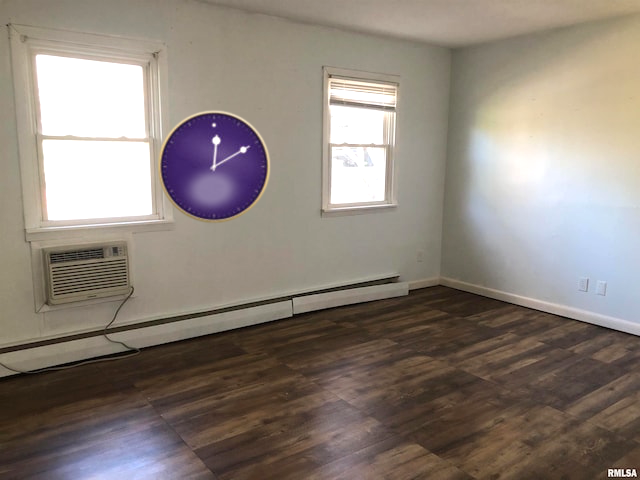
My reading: 12:10
